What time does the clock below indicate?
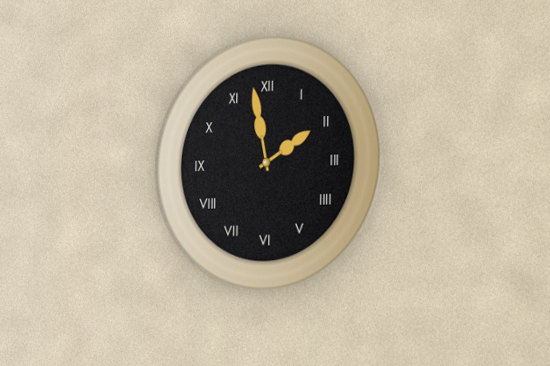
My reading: 1:58
